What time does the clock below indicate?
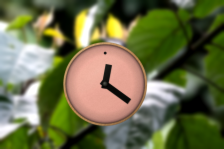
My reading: 12:21
